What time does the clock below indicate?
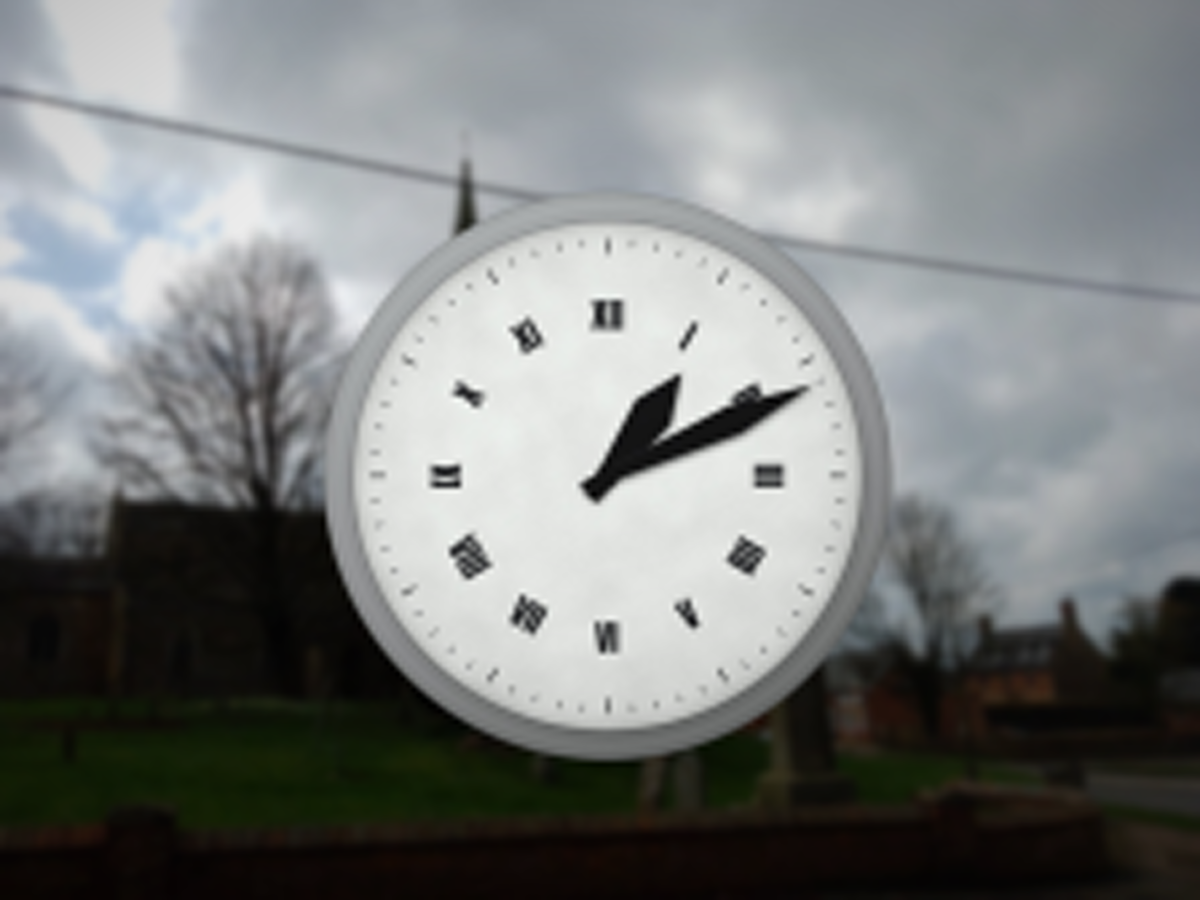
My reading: 1:11
